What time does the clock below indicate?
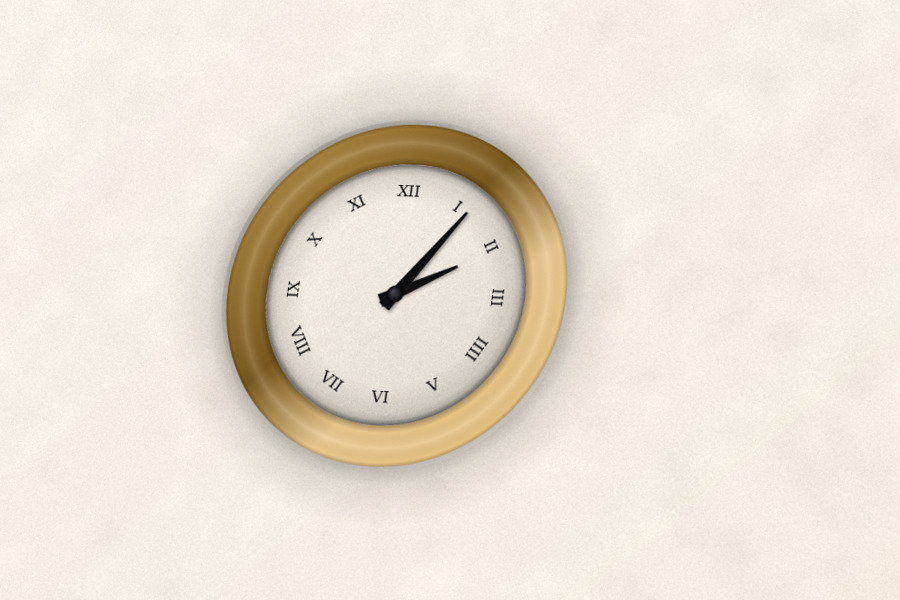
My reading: 2:06
